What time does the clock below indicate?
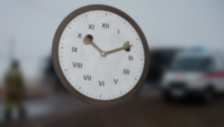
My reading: 10:11
